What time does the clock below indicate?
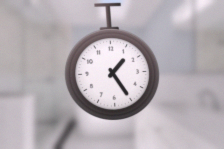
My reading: 1:25
